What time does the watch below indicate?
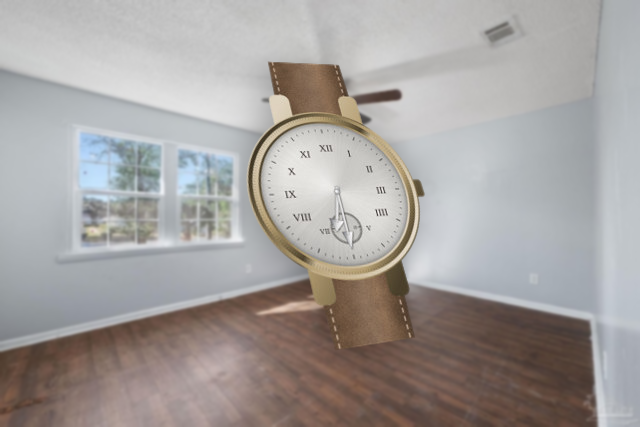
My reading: 6:30
